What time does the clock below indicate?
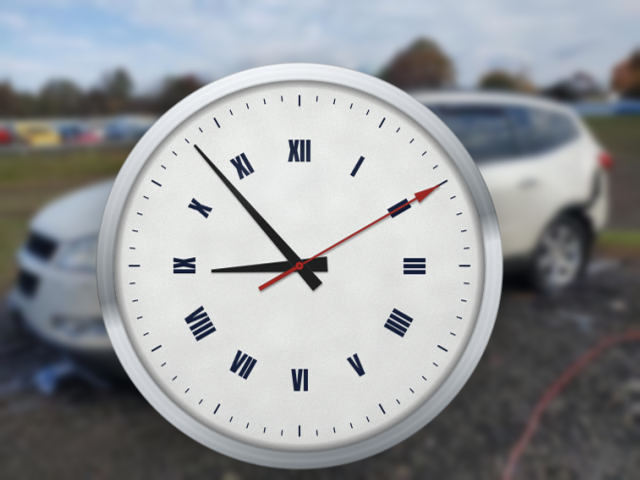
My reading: 8:53:10
